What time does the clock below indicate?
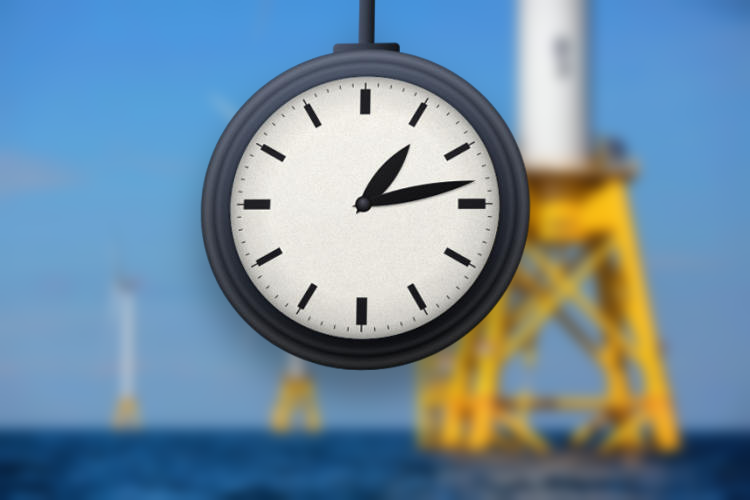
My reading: 1:13
